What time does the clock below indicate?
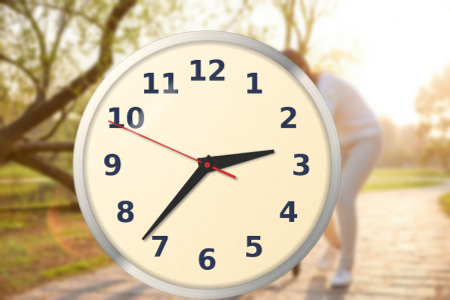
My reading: 2:36:49
